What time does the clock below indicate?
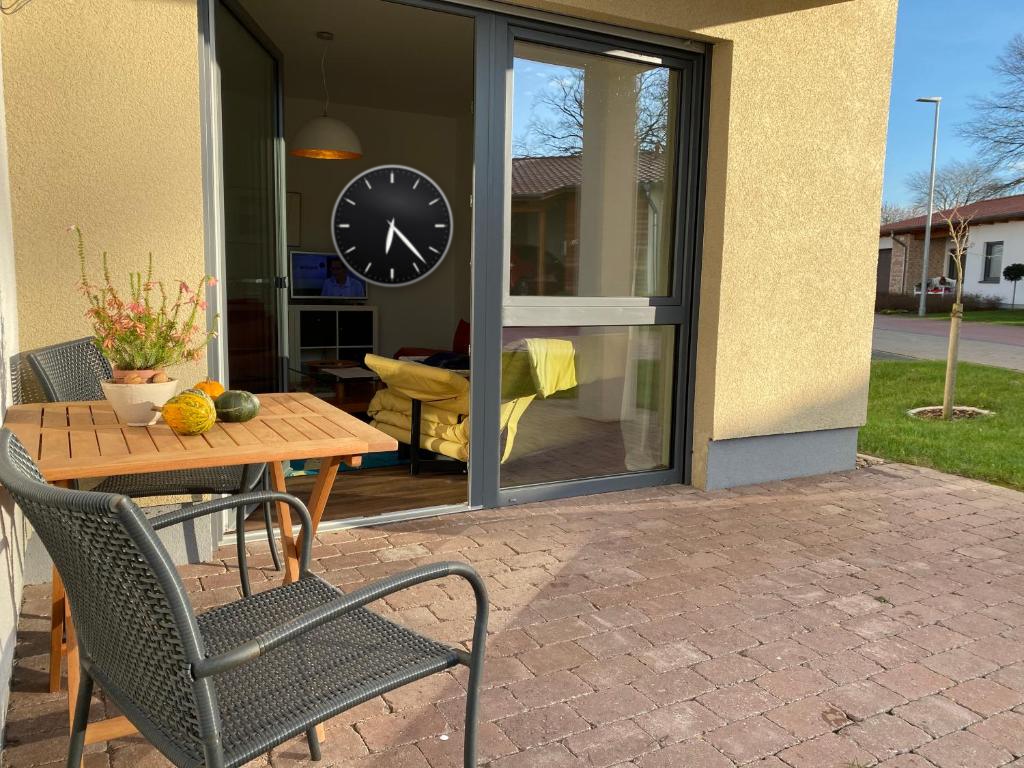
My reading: 6:23
